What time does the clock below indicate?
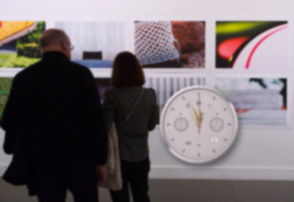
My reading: 11:56
